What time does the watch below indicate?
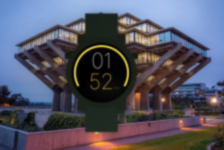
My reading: 1:52
